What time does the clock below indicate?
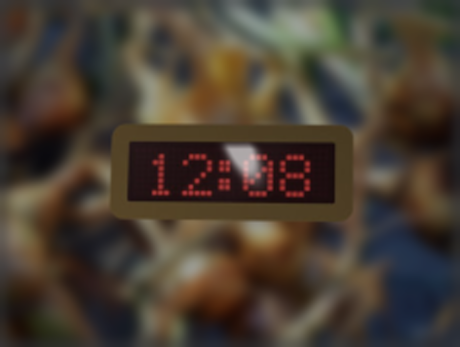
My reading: 12:08
